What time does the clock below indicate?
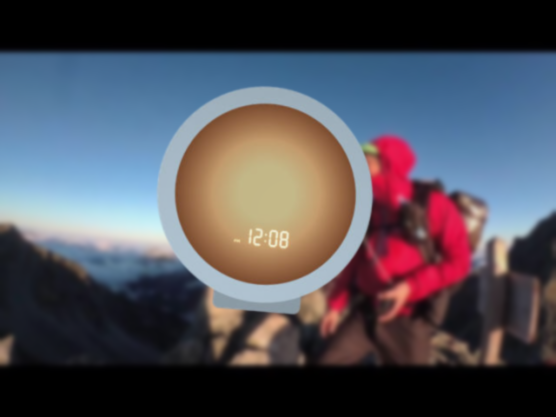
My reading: 12:08
